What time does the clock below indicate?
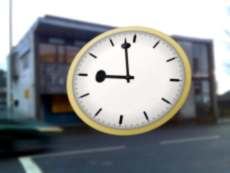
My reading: 8:58
